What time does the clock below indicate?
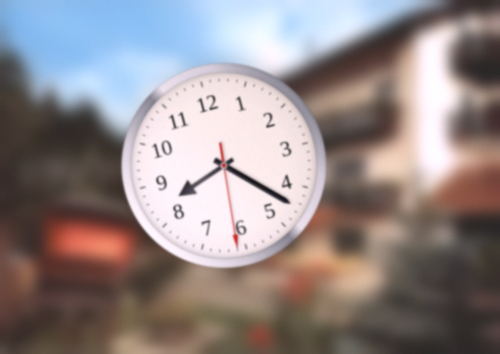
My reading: 8:22:31
